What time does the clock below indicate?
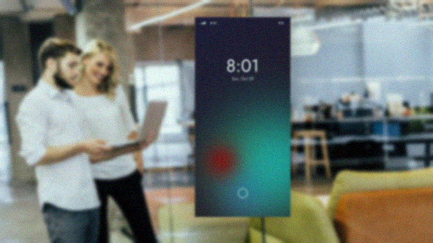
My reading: 8:01
